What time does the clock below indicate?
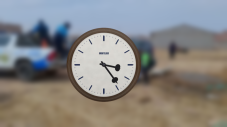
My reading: 3:24
